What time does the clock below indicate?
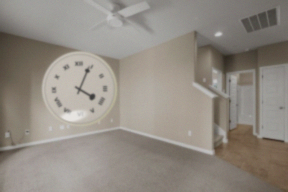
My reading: 4:04
